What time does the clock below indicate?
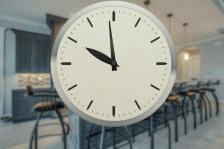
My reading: 9:59
